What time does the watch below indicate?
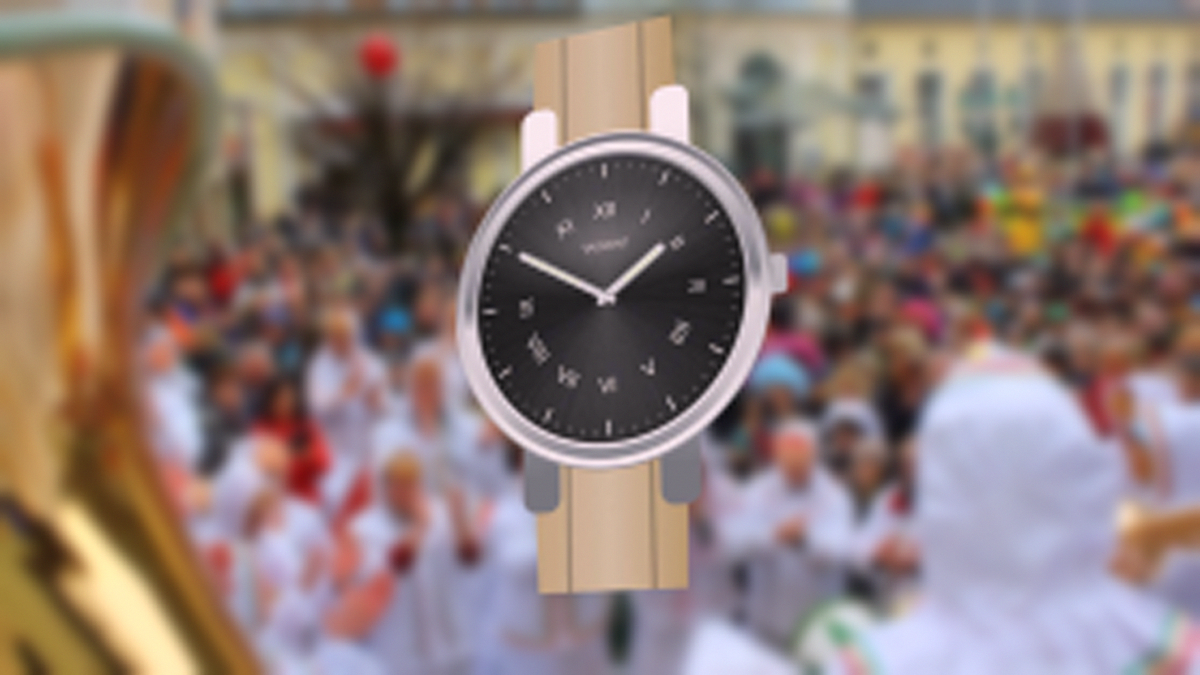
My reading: 1:50
